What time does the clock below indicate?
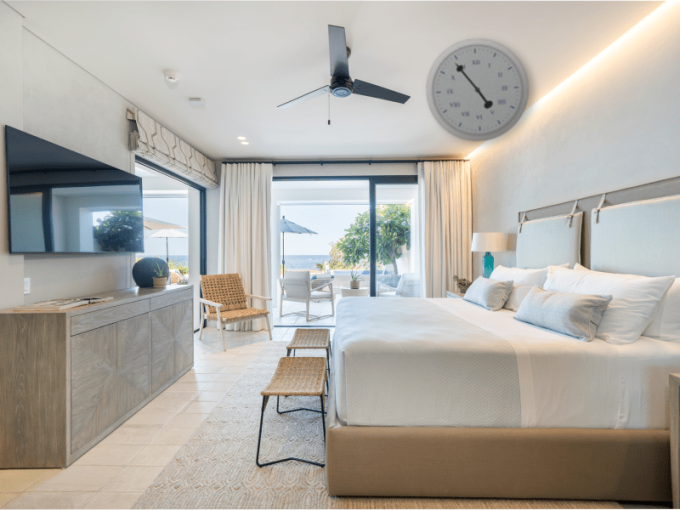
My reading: 4:54
